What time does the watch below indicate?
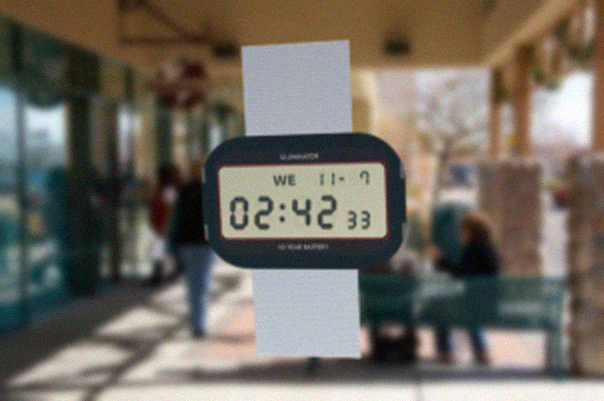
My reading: 2:42:33
